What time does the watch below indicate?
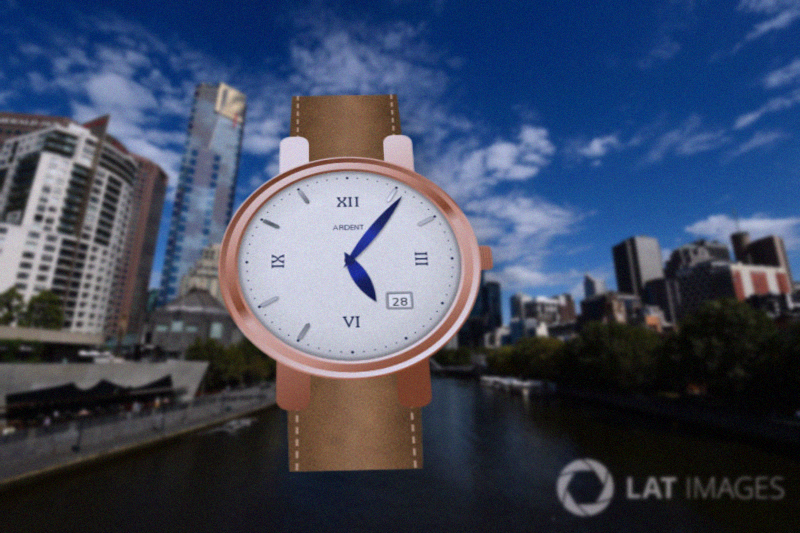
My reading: 5:06
